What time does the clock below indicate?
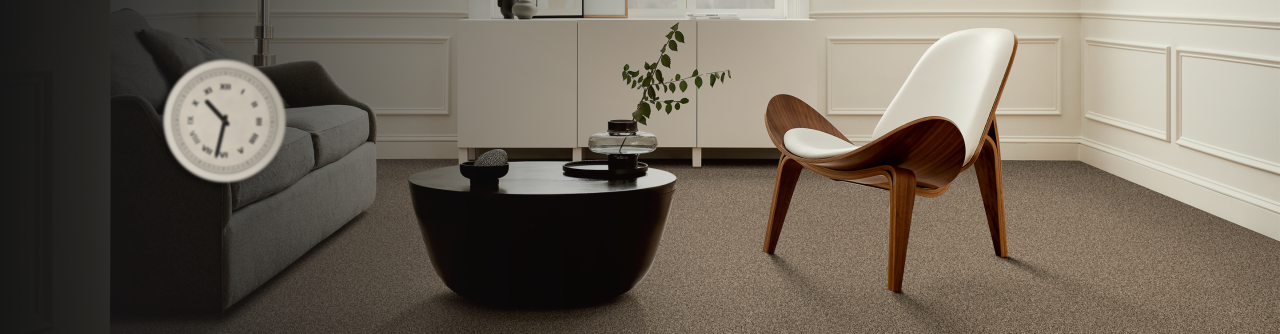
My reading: 10:32
